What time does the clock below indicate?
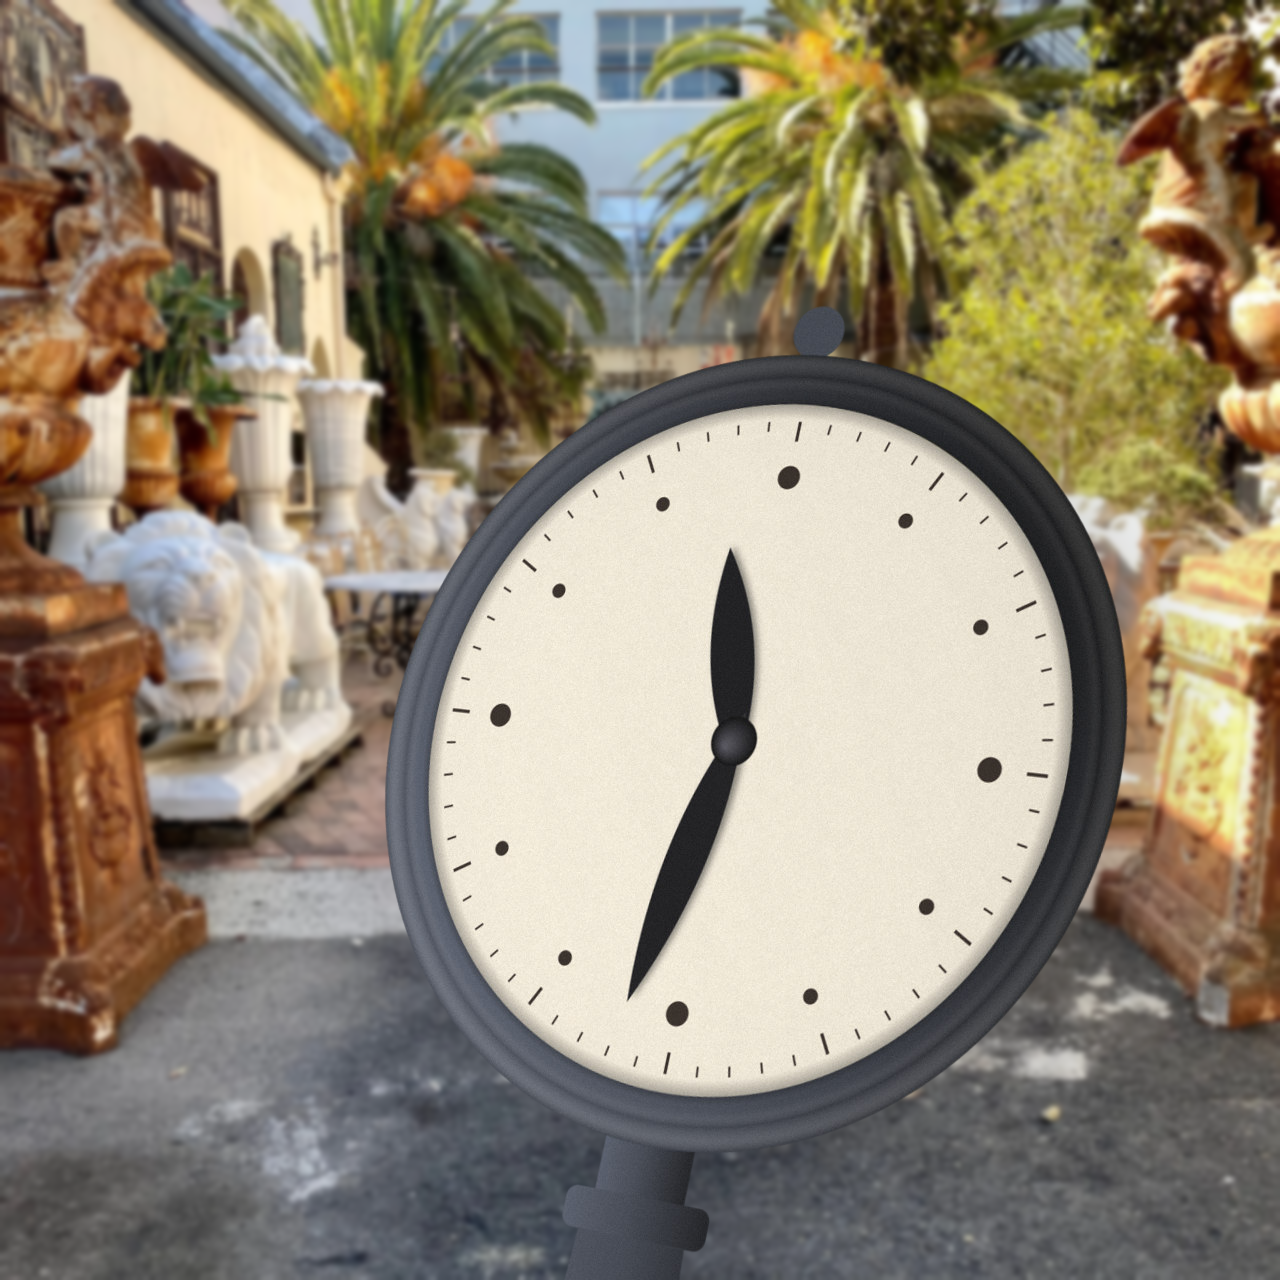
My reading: 11:32
